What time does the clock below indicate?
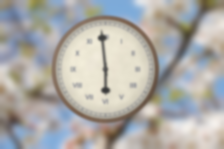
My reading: 5:59
